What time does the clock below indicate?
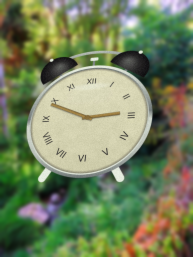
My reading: 2:49
